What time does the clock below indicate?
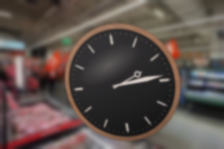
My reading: 2:14
